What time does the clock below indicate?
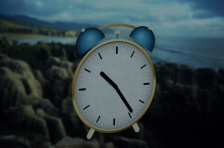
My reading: 10:24
